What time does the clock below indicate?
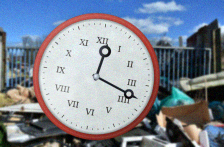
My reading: 12:18
